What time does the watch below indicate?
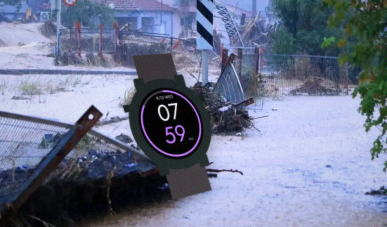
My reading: 7:59
